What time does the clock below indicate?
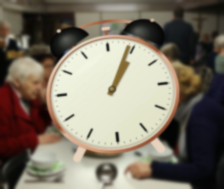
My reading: 1:04
